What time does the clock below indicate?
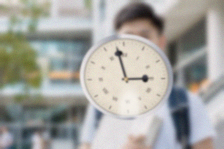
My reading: 2:58
